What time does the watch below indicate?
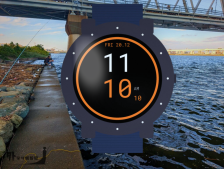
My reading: 11:10
